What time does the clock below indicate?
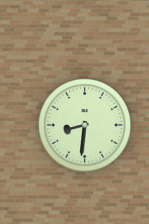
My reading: 8:31
